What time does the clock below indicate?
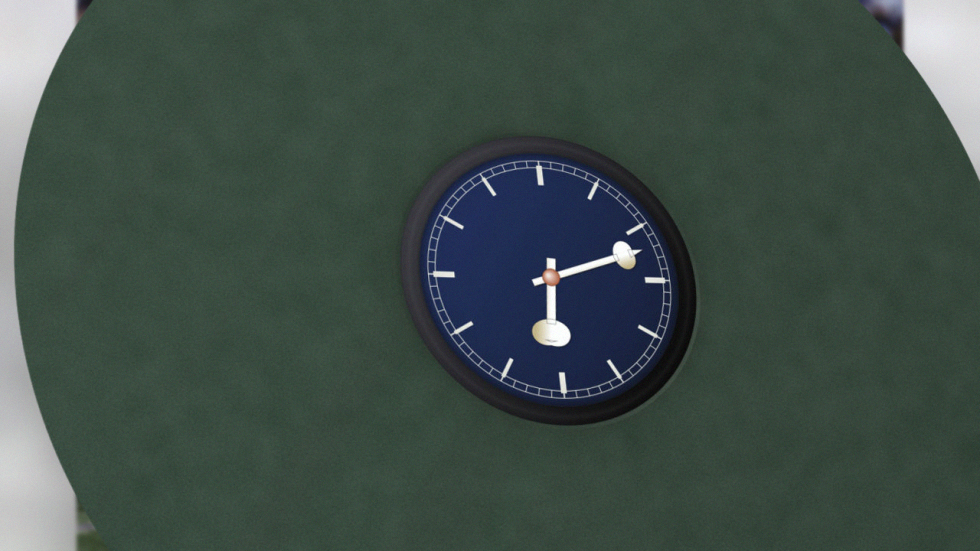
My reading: 6:12
